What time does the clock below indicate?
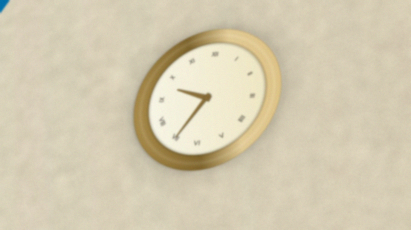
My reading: 9:35
